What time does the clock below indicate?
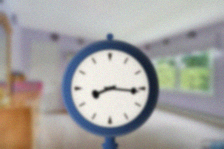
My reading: 8:16
